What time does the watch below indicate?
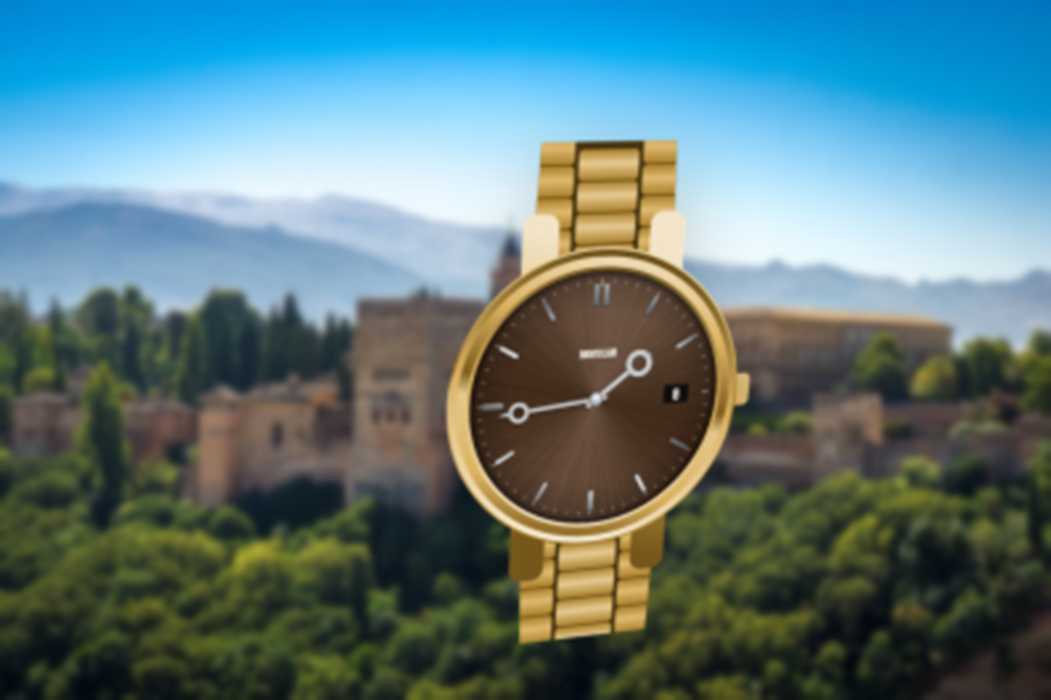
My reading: 1:44
